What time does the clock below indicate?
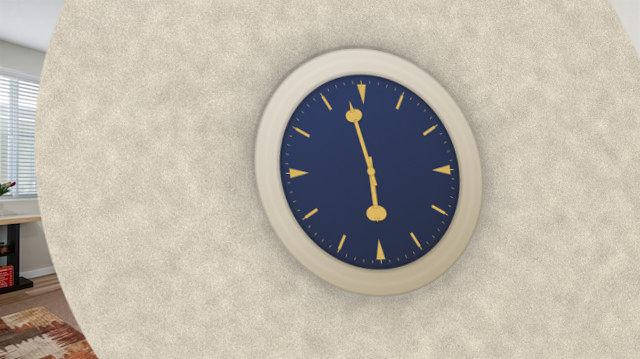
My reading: 5:58
